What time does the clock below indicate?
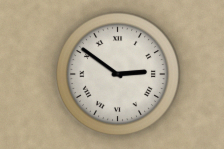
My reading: 2:51
